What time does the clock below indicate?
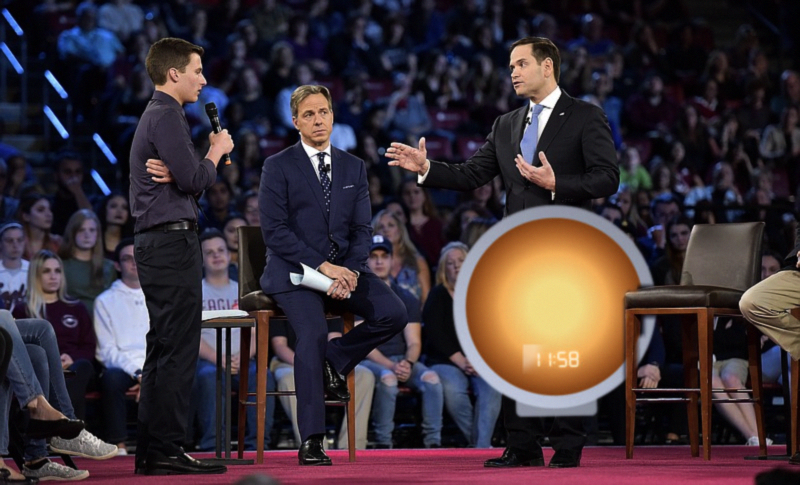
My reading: 11:58
